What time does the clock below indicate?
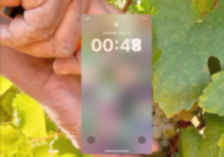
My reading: 0:48
